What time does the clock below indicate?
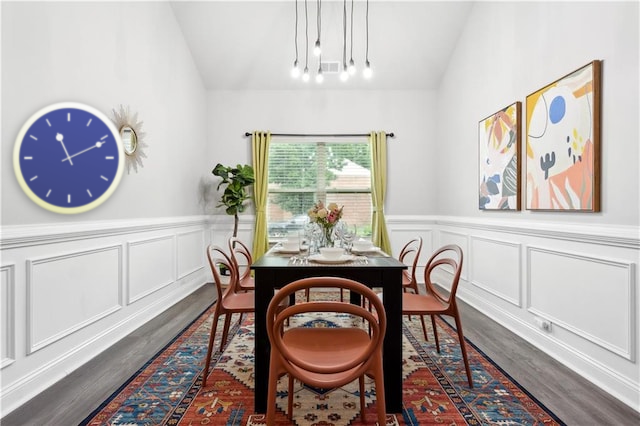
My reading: 11:11
